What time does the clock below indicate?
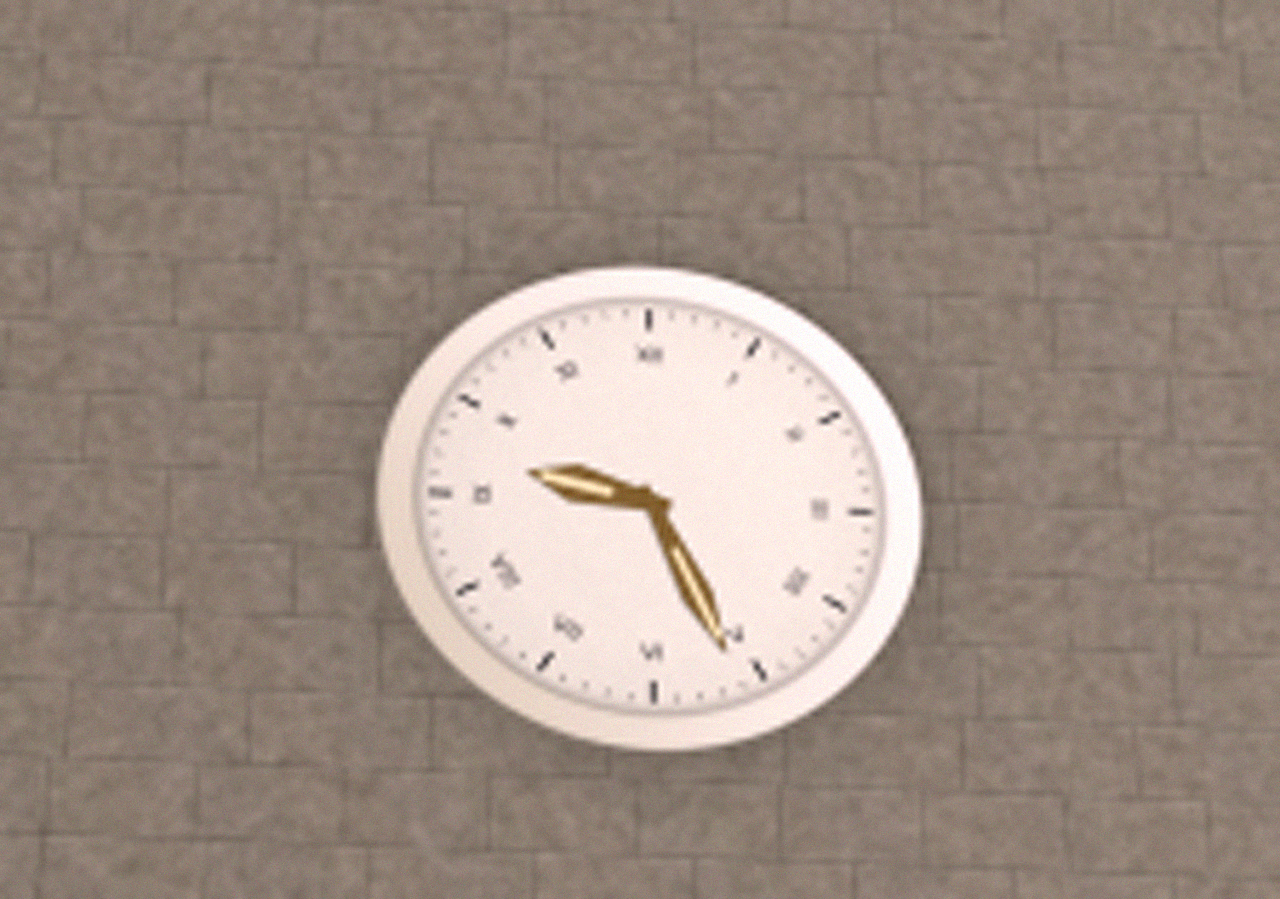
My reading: 9:26
